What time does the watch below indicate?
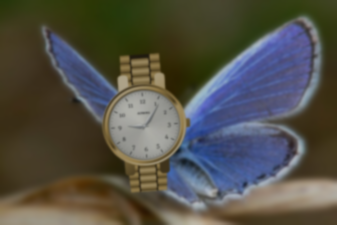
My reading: 9:06
